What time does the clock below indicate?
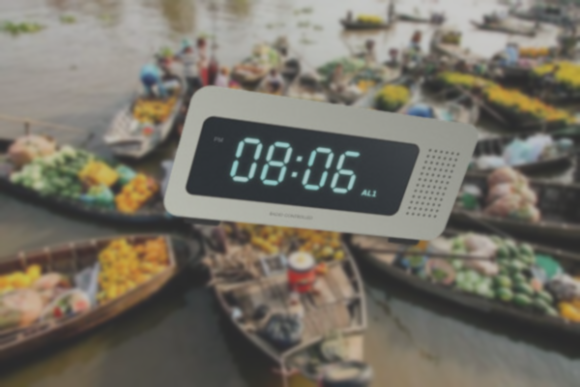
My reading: 8:06
